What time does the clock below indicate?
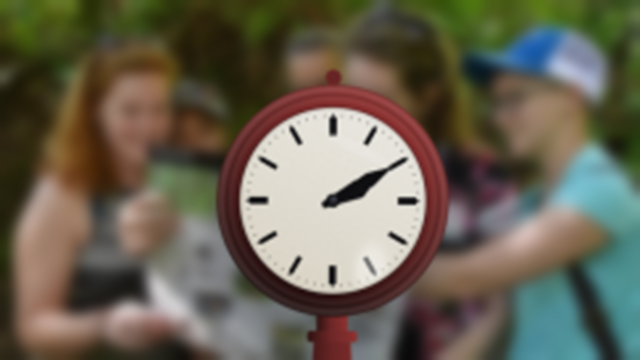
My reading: 2:10
